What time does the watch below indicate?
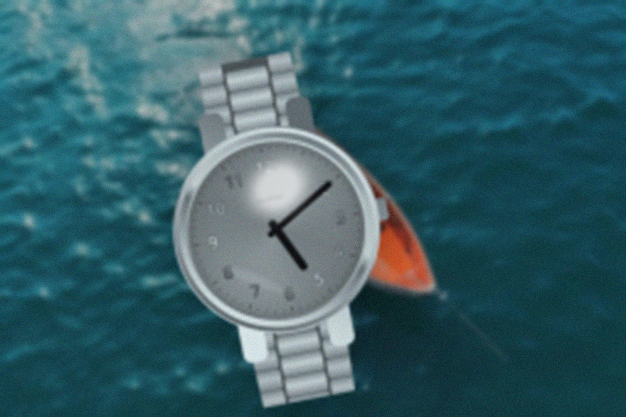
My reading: 5:10
